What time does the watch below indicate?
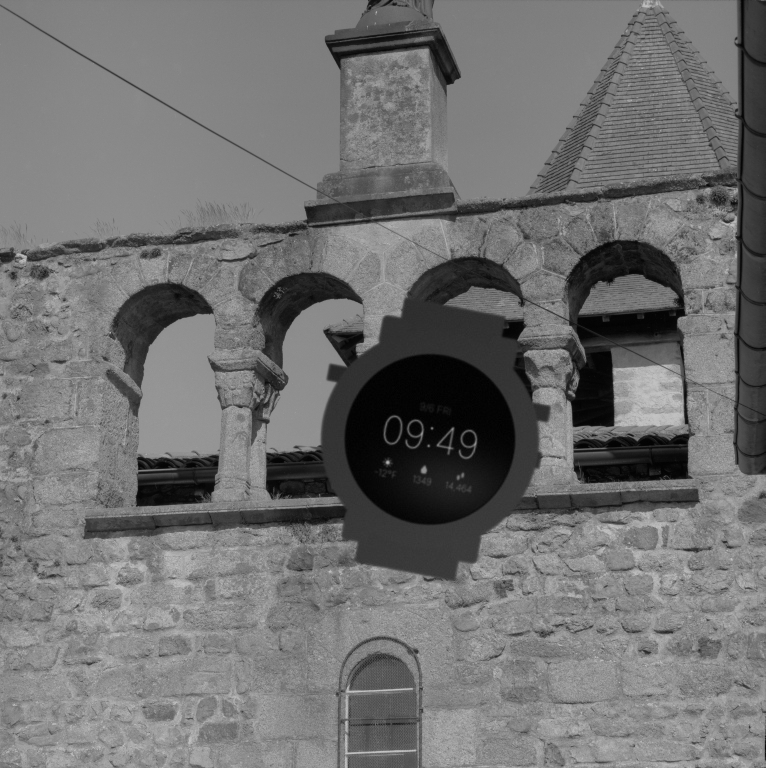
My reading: 9:49
